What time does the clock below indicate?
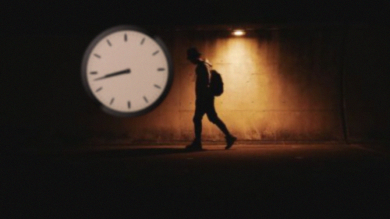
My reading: 8:43
